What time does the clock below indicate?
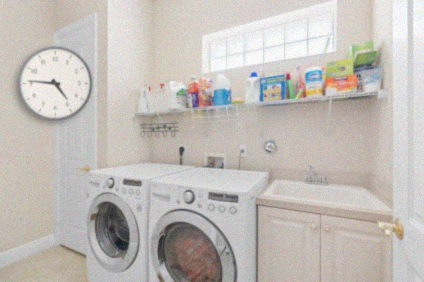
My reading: 4:46
